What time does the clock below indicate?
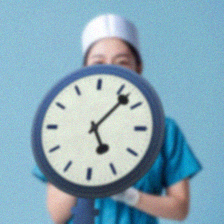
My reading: 5:07
